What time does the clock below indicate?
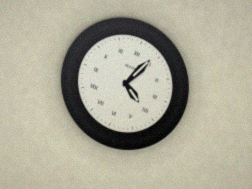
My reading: 4:04
